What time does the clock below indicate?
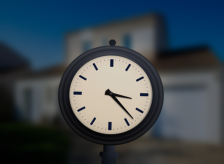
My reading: 3:23
